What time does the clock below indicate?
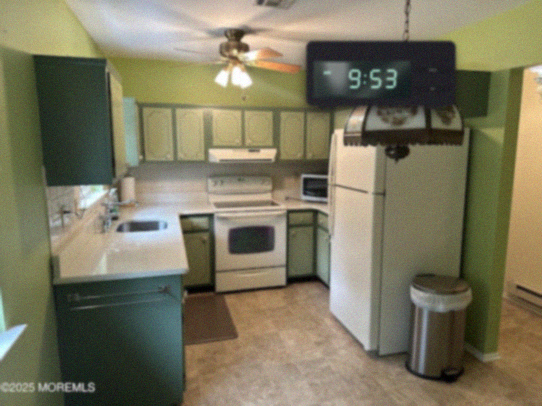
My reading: 9:53
